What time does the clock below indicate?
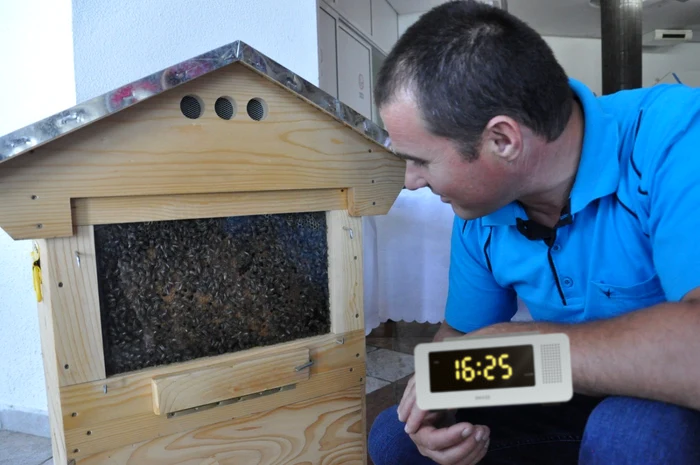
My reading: 16:25
